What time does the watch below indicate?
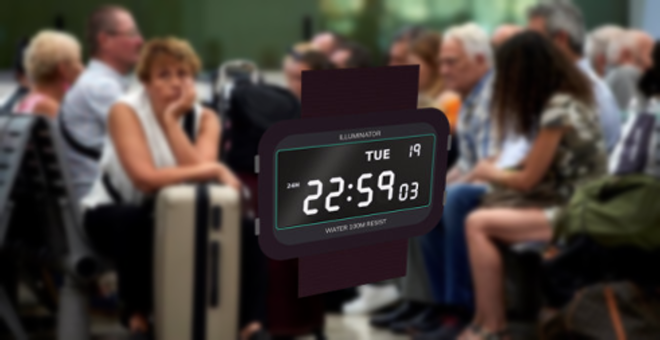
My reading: 22:59:03
